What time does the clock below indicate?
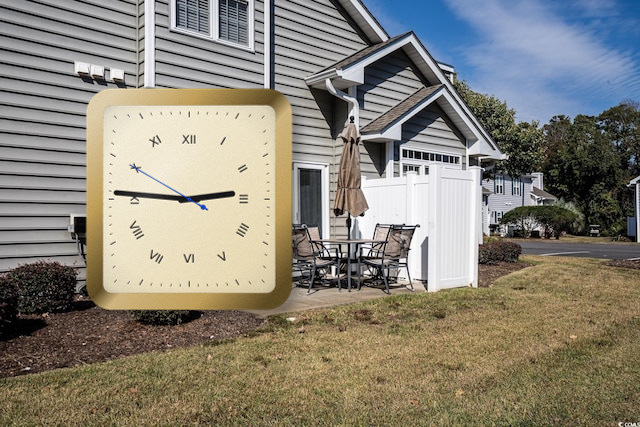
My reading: 2:45:50
